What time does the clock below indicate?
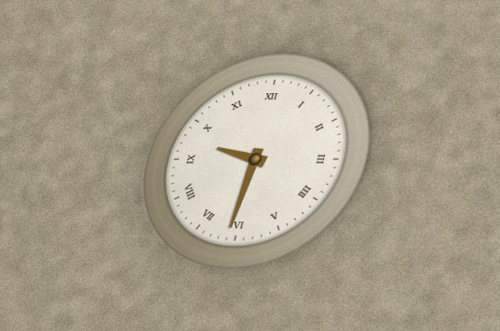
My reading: 9:31
